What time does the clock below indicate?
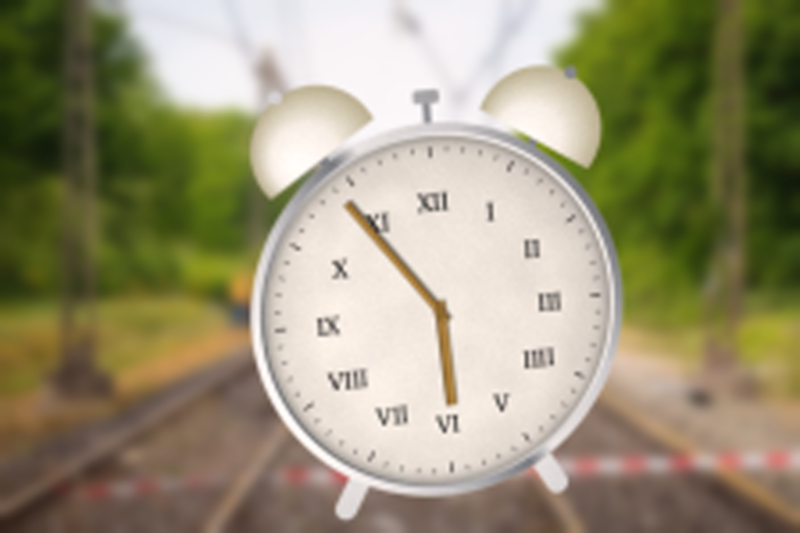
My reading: 5:54
